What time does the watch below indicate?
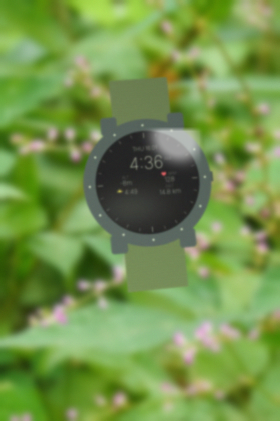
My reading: 4:36
